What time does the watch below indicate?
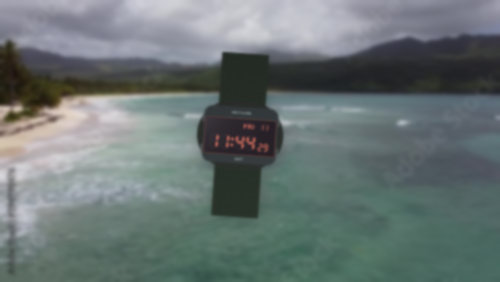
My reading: 11:44
